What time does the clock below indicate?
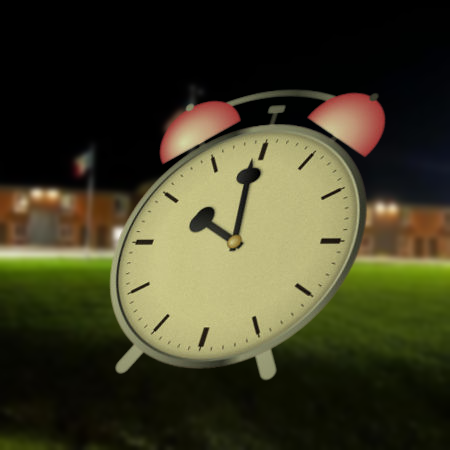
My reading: 9:59
